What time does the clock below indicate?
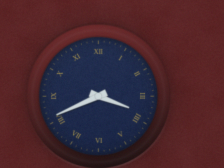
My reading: 3:41
